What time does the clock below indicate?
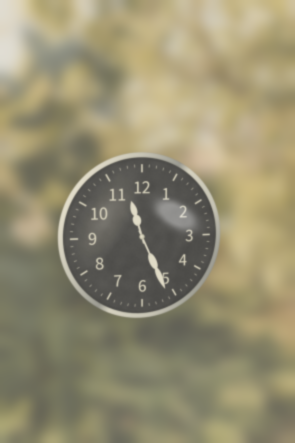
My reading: 11:26
